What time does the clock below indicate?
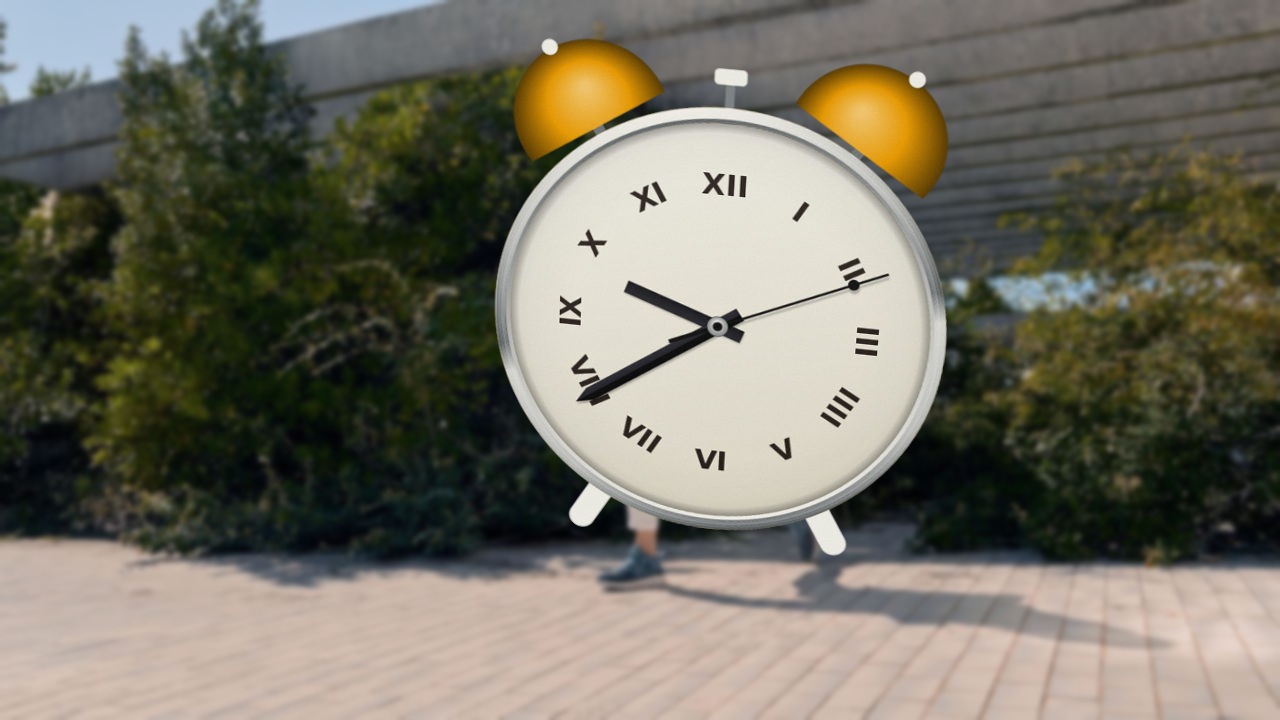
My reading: 9:39:11
